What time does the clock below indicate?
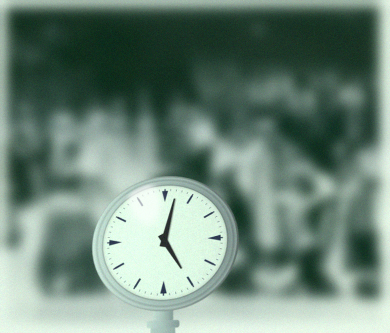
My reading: 5:02
